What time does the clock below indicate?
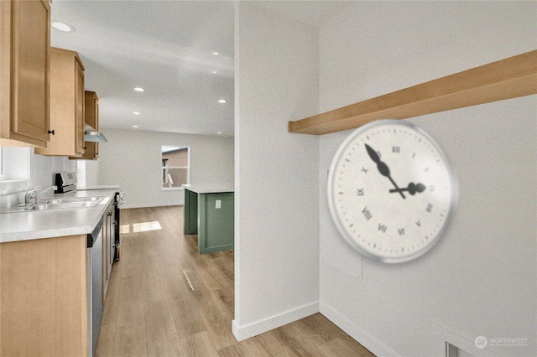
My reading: 2:54
